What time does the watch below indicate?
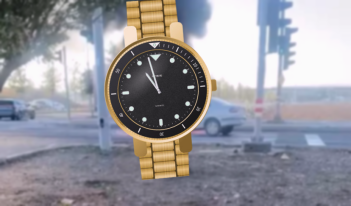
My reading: 10:58
